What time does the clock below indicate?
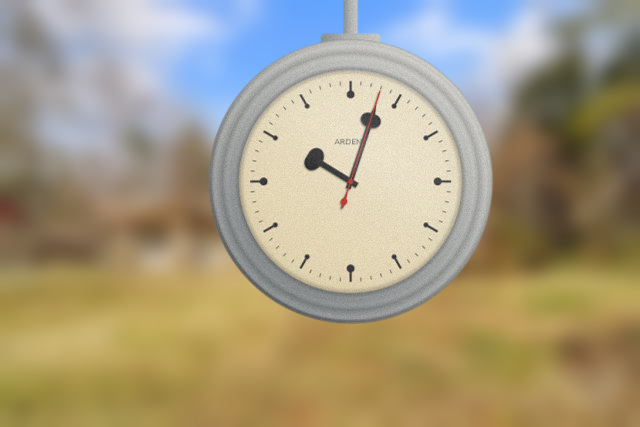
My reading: 10:03:03
